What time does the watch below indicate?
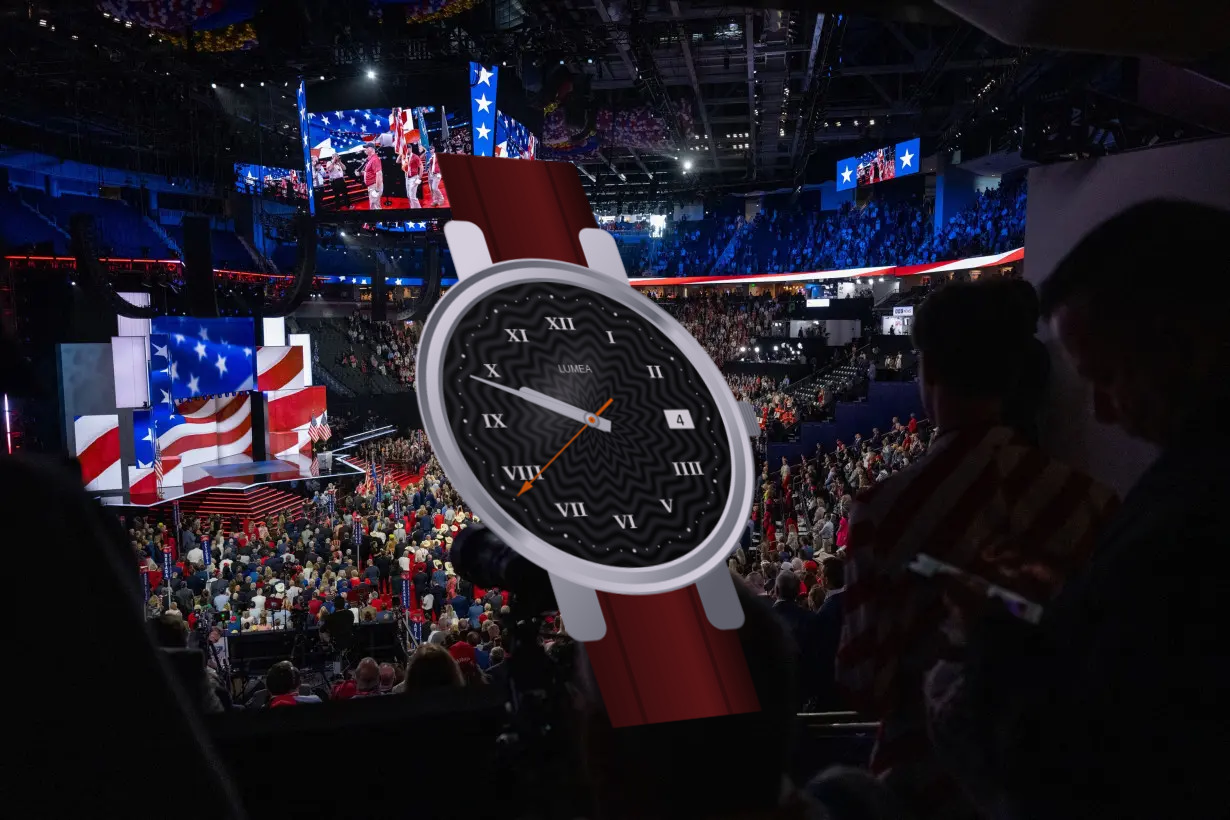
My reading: 9:48:39
